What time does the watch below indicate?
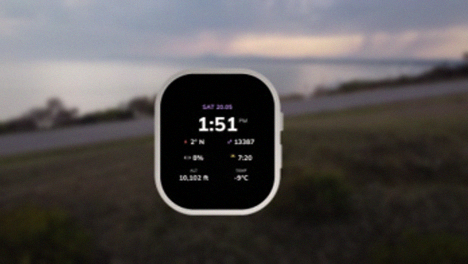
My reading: 1:51
